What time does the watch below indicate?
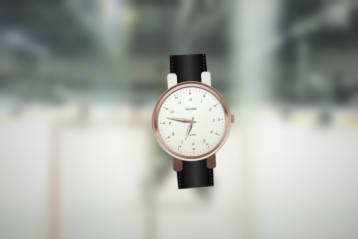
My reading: 6:47
